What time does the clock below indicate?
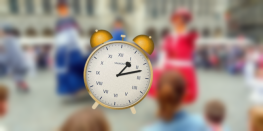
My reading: 1:12
